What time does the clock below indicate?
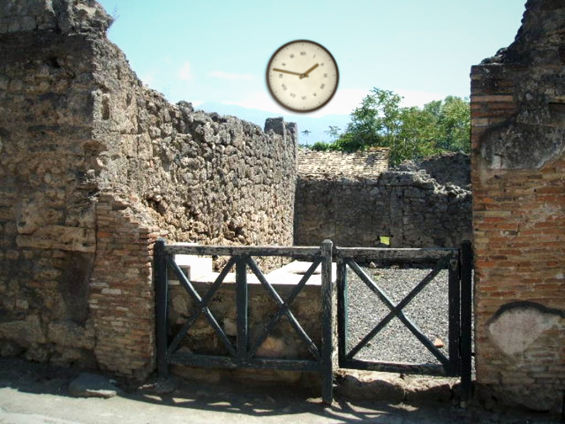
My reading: 1:47
